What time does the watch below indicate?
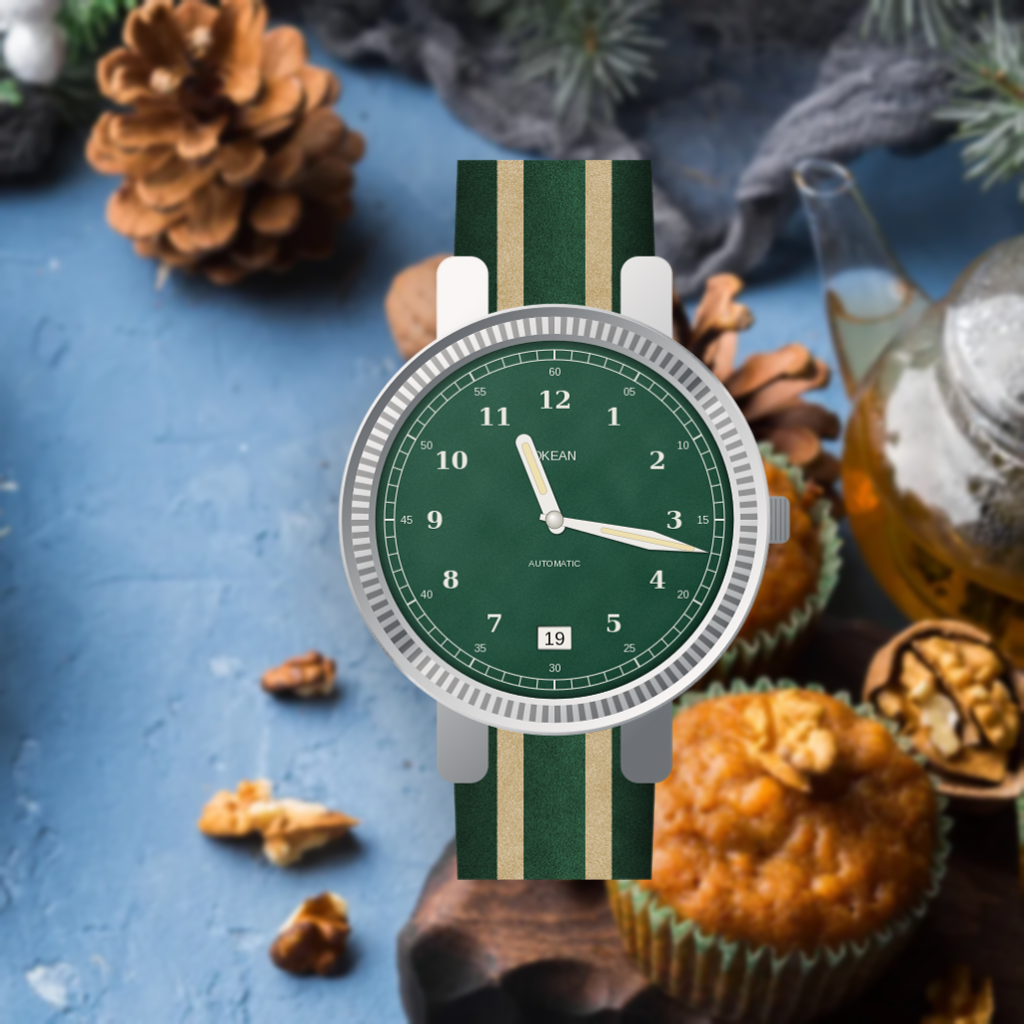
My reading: 11:17
